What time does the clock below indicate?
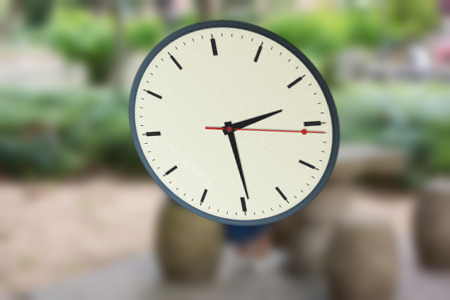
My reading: 2:29:16
